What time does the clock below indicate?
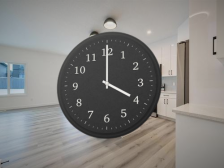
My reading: 4:00
